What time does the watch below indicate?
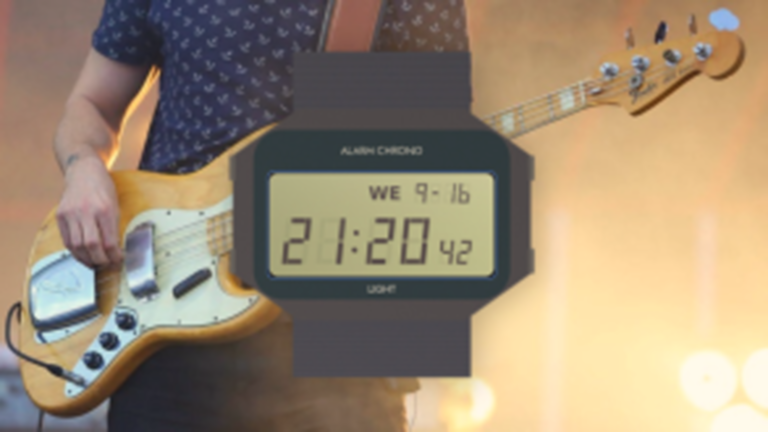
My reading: 21:20:42
